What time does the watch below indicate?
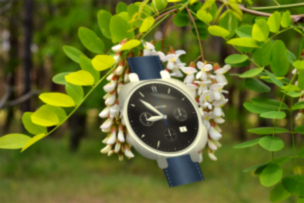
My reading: 8:53
